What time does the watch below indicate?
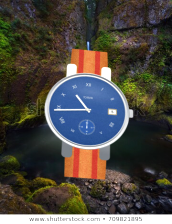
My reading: 10:44
